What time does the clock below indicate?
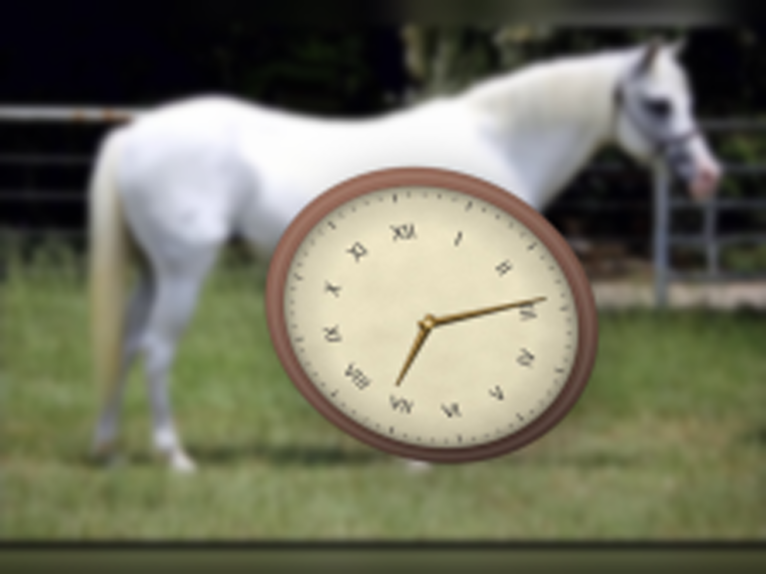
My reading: 7:14
